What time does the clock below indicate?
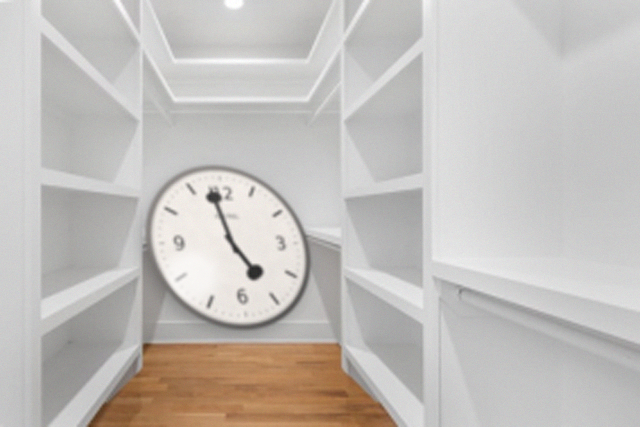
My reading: 4:58
